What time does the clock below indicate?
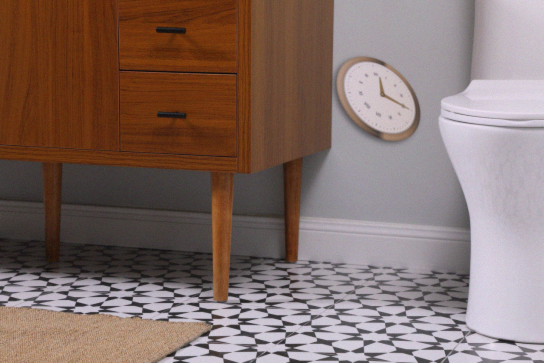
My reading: 12:20
